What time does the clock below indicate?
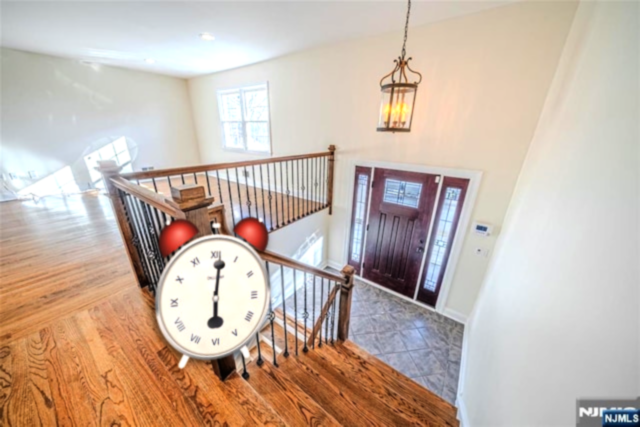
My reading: 6:01
